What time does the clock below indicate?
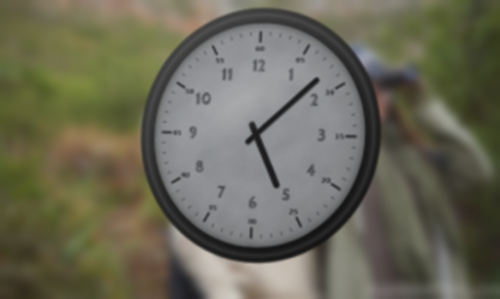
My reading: 5:08
